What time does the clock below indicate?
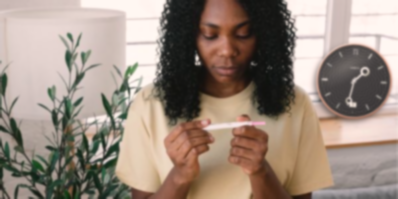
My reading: 1:32
